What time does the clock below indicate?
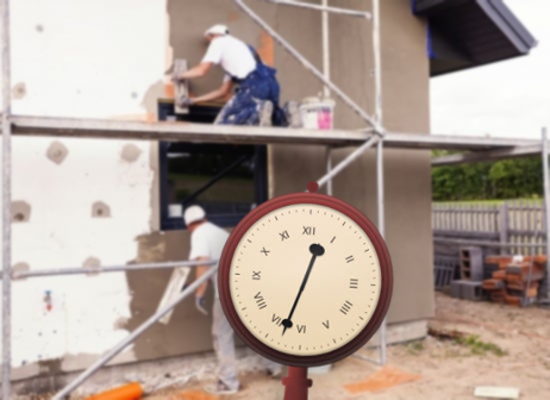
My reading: 12:33
